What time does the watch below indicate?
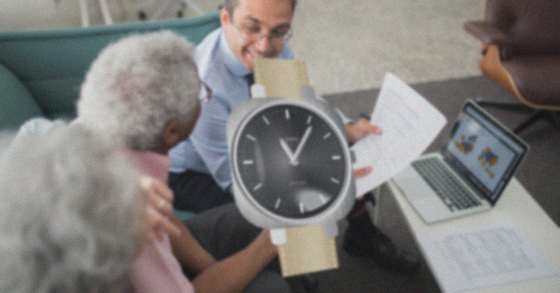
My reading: 11:06
